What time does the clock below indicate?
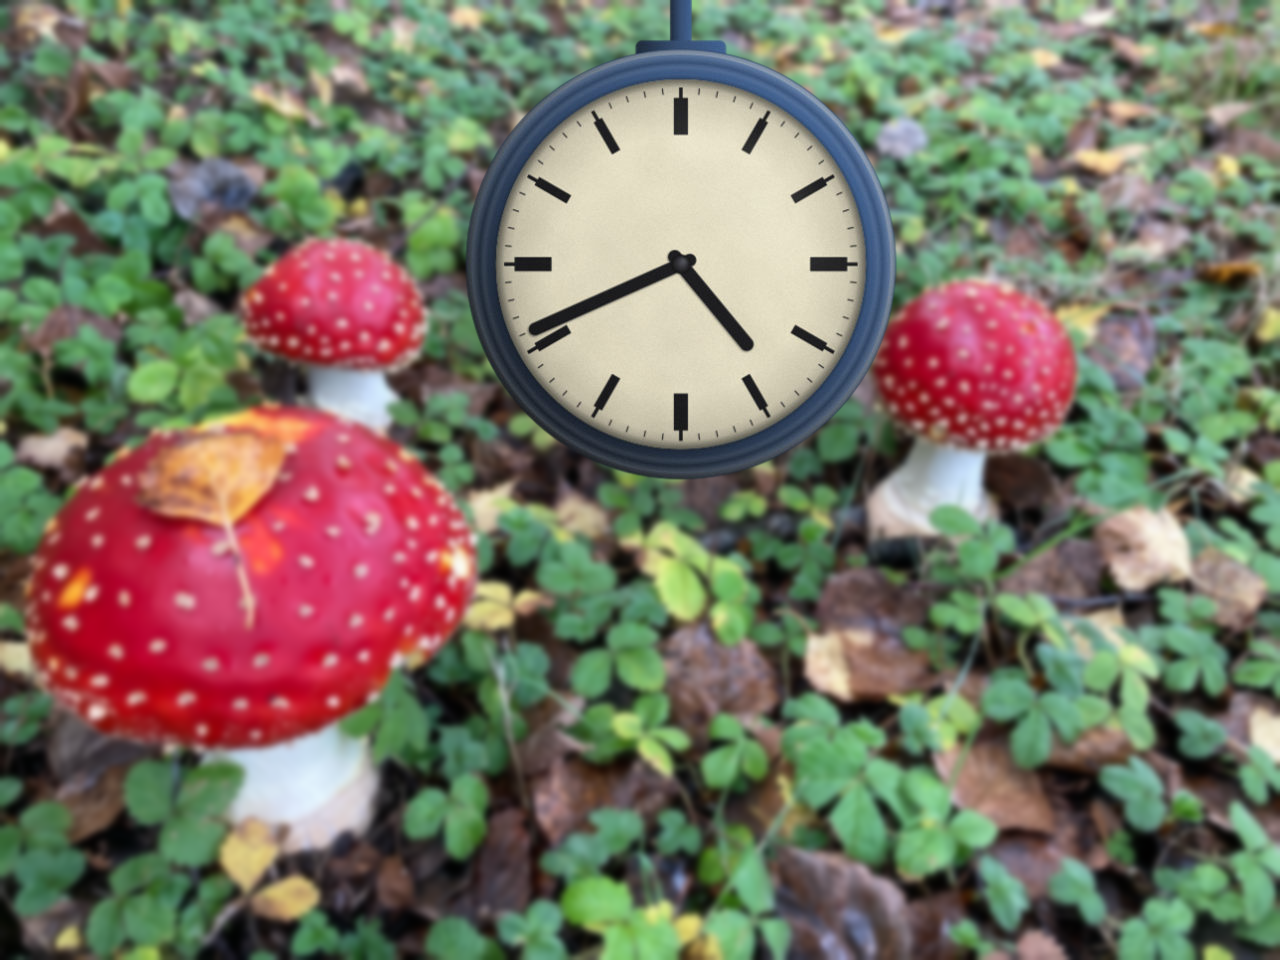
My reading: 4:41
